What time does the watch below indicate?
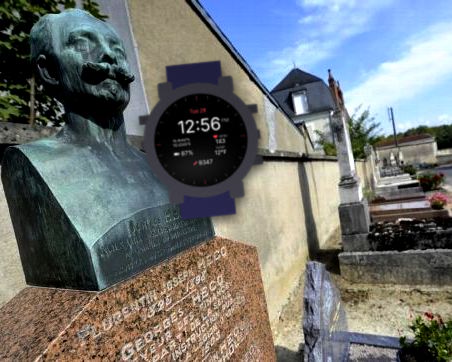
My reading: 12:56
